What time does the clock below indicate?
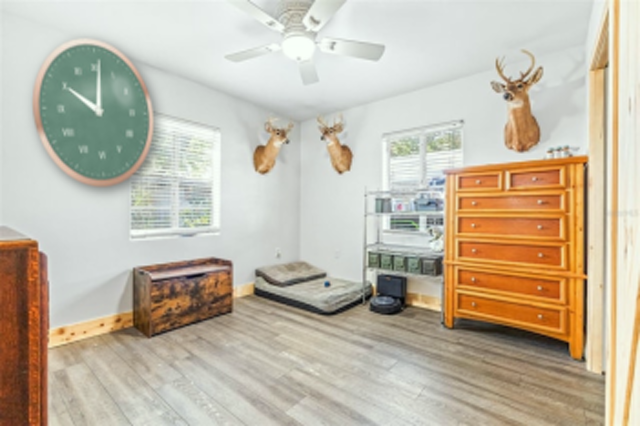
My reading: 10:01
